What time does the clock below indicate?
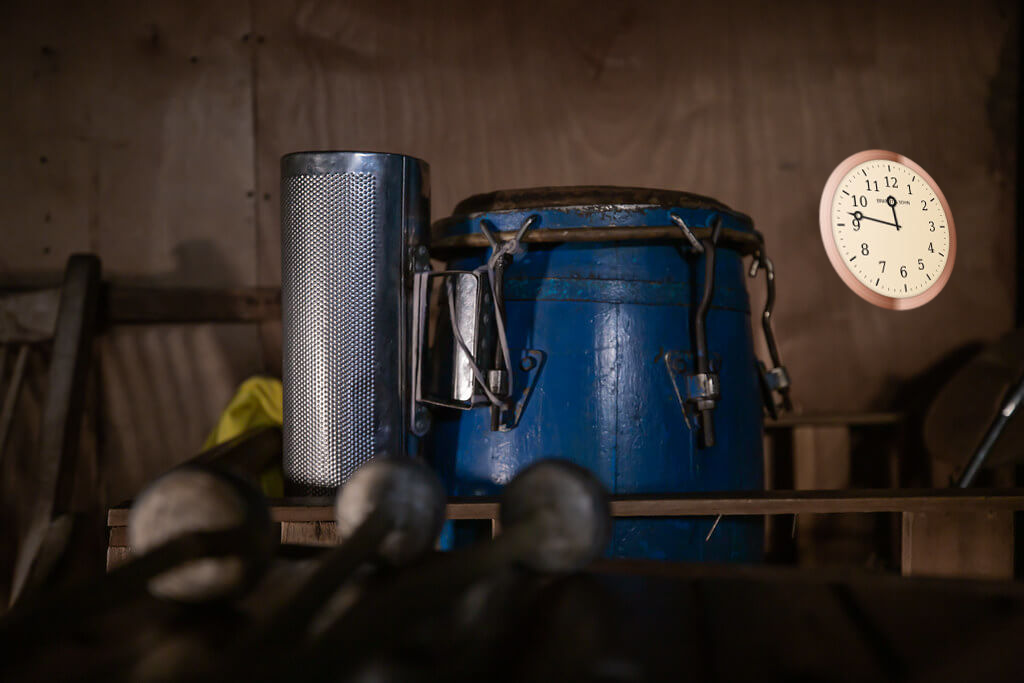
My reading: 11:47
